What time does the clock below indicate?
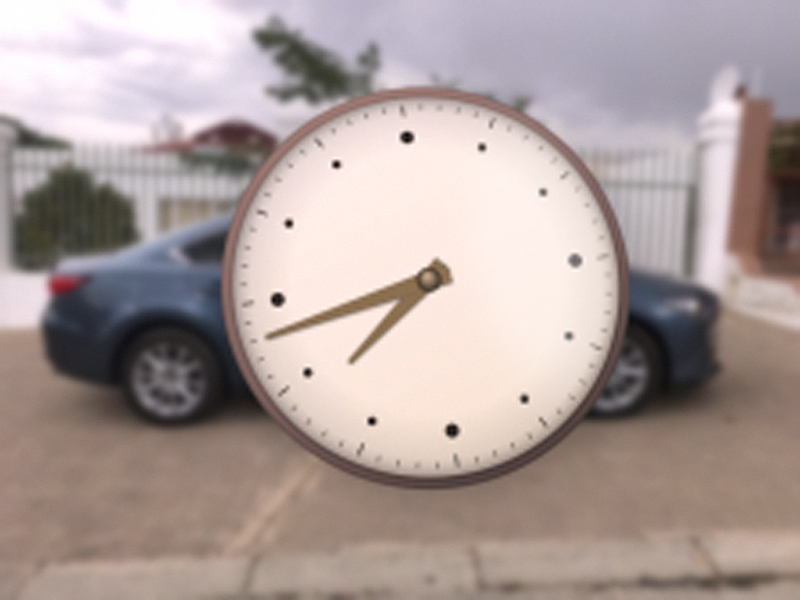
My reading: 7:43
